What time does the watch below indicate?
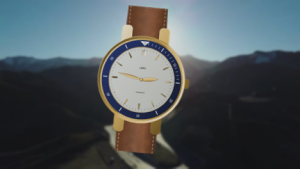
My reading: 2:47
